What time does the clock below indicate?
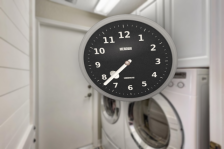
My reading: 7:38
